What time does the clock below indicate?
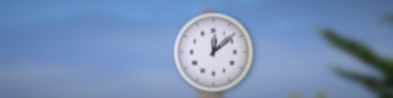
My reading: 12:08
